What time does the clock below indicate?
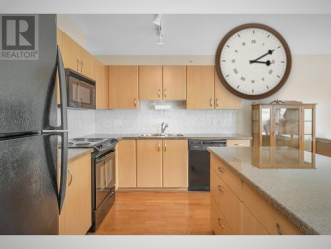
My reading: 3:10
